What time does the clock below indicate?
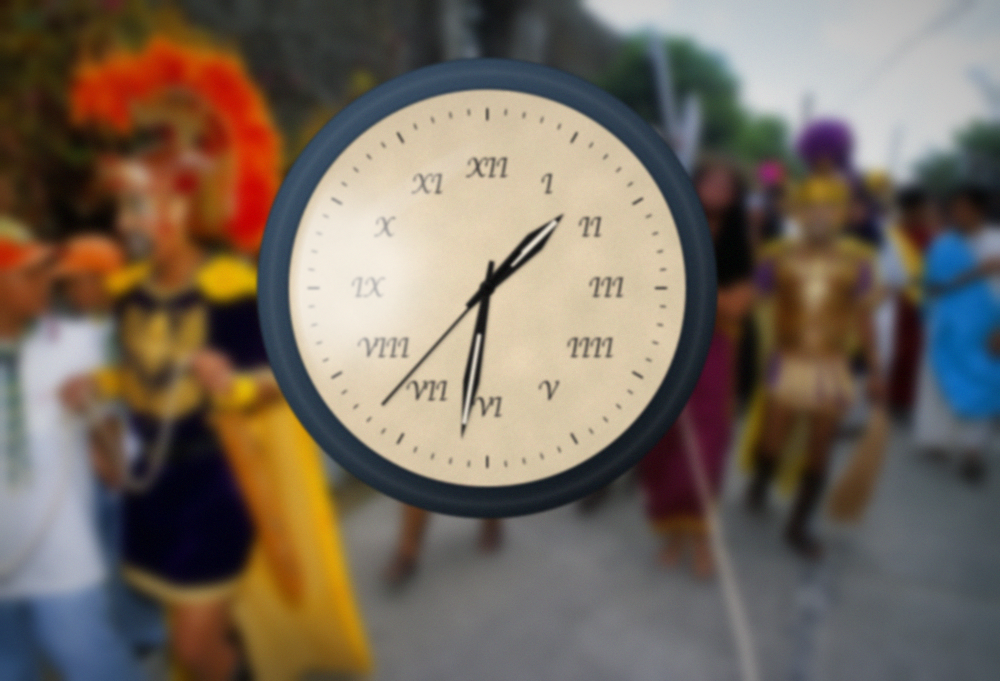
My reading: 1:31:37
